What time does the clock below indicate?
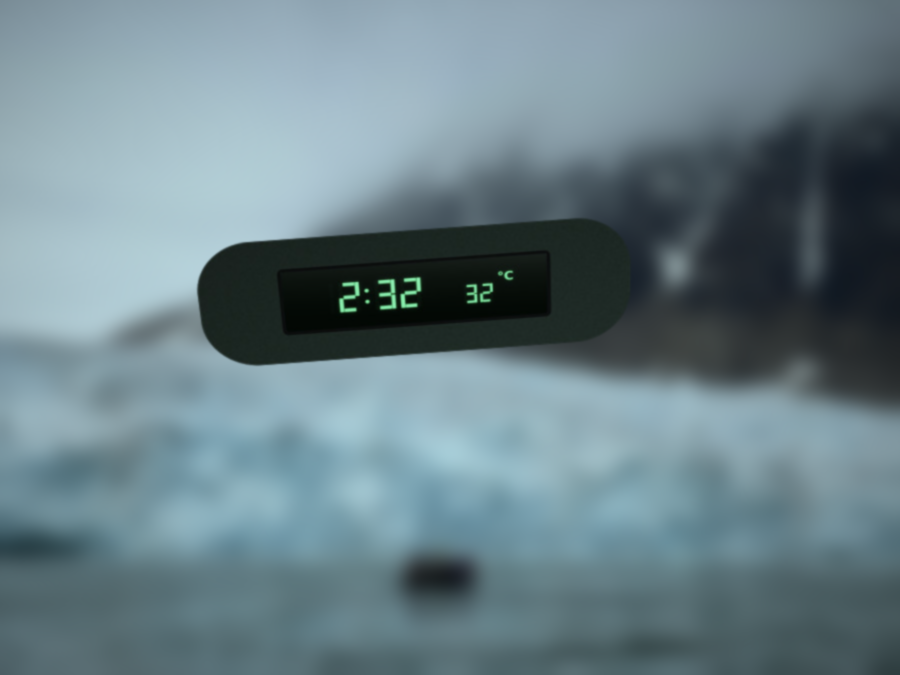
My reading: 2:32
